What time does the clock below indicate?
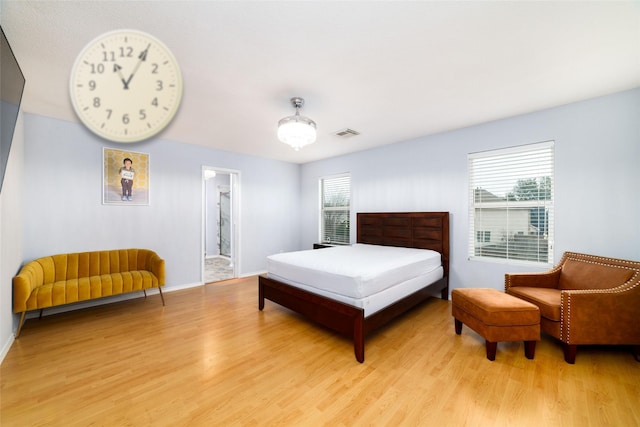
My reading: 11:05
